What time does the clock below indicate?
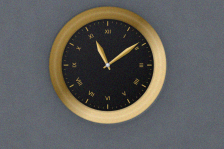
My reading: 11:09
